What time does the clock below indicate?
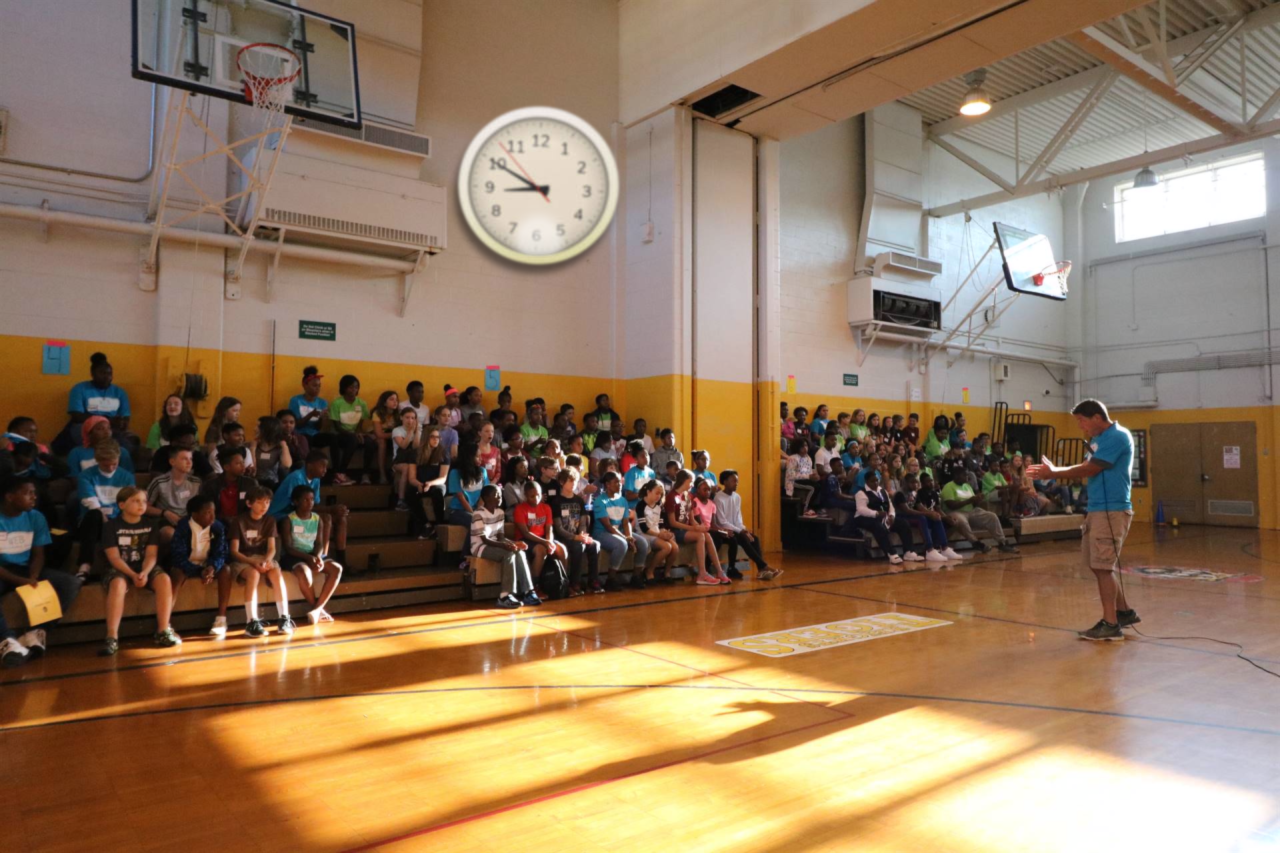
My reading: 8:49:53
